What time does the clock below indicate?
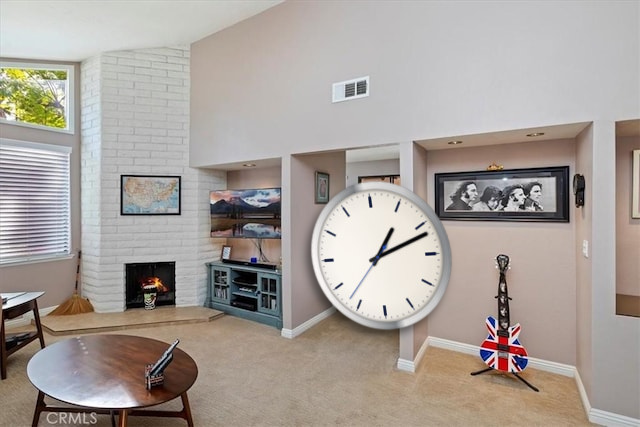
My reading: 1:11:37
